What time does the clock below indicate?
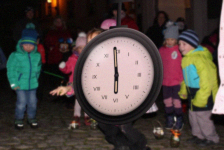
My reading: 5:59
